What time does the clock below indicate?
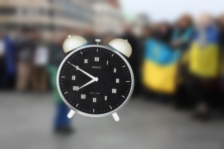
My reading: 7:50
